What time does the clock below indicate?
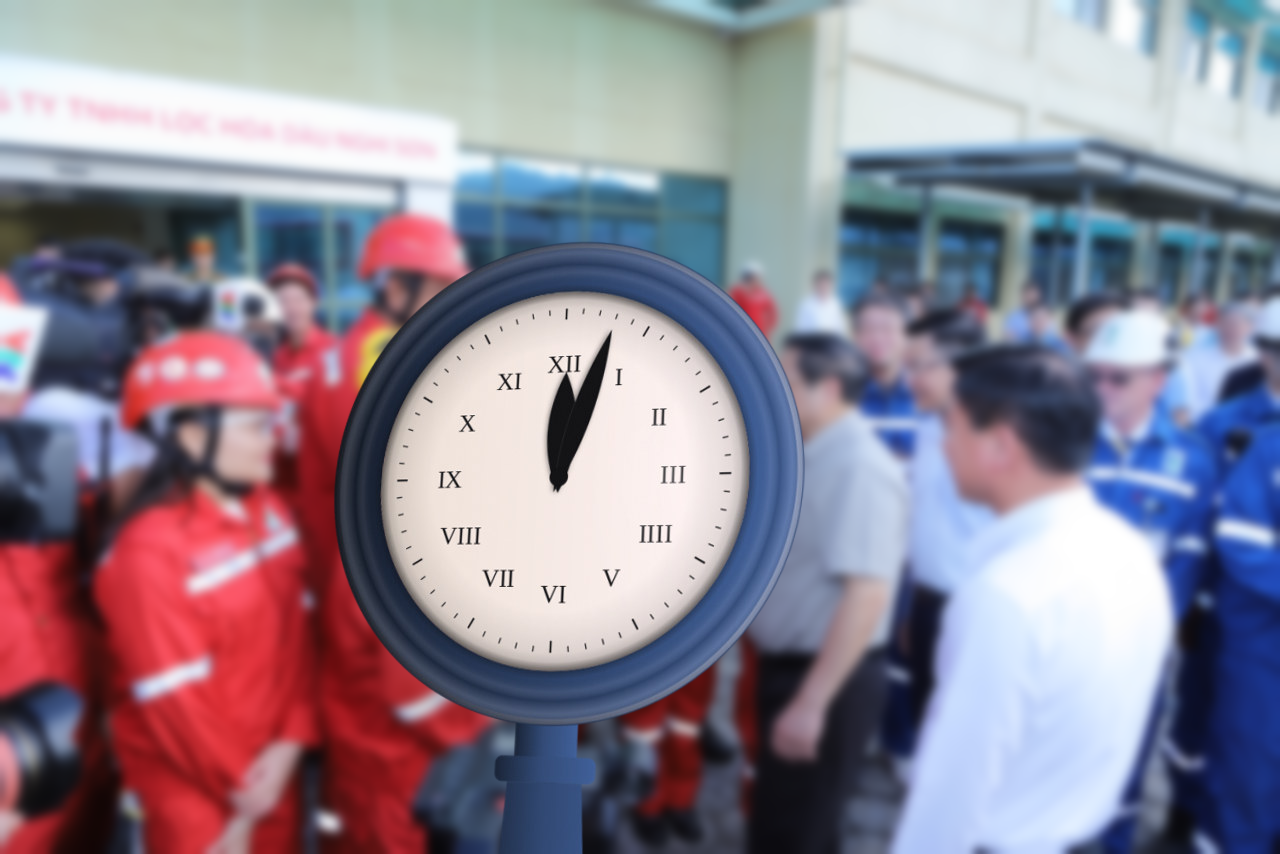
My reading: 12:03
